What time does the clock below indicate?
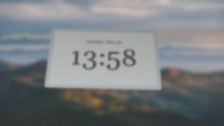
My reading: 13:58
